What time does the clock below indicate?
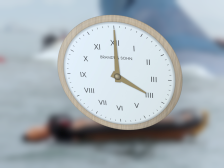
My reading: 4:00
